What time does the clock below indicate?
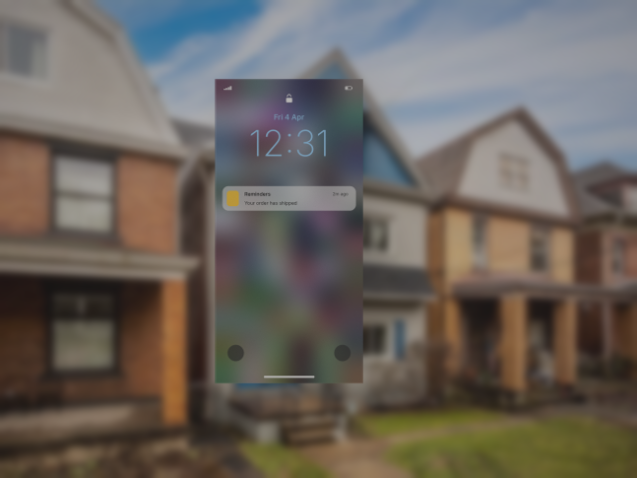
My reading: 12:31
